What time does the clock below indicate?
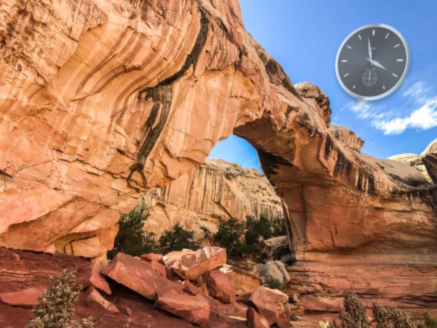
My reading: 3:58
